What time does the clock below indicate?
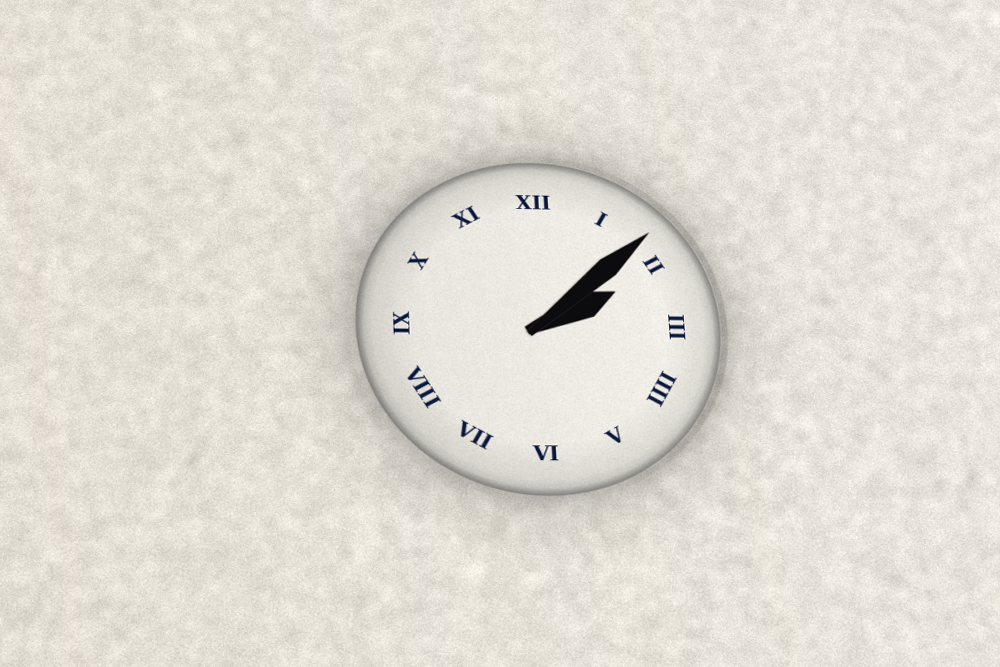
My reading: 2:08
